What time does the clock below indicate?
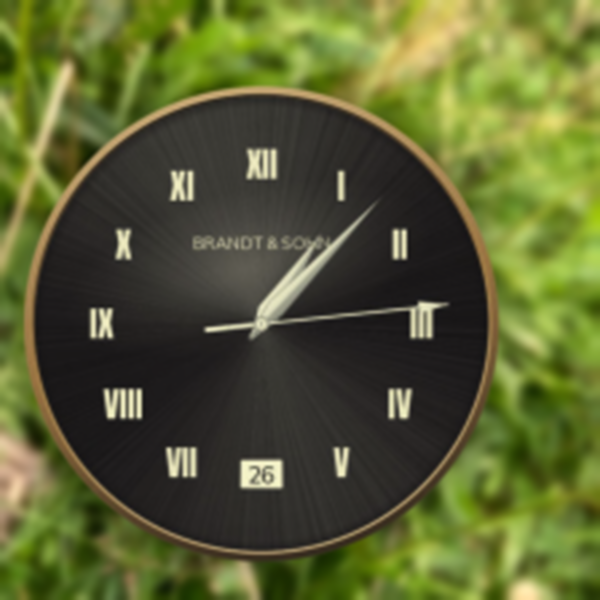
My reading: 1:07:14
